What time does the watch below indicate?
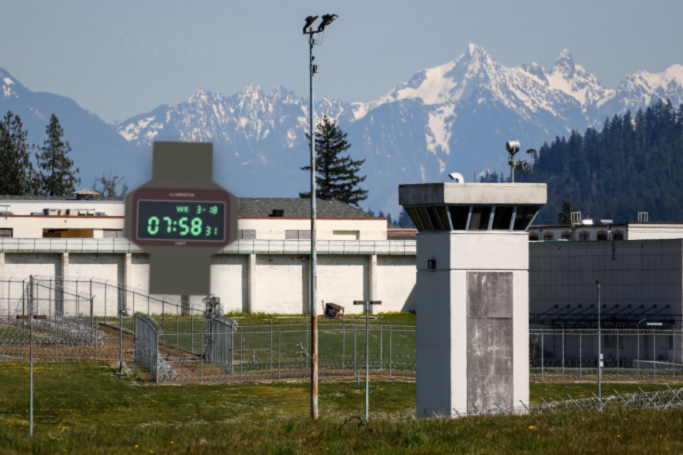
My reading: 7:58
